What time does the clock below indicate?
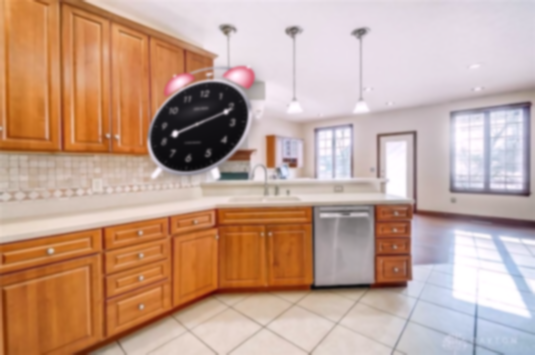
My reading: 8:11
